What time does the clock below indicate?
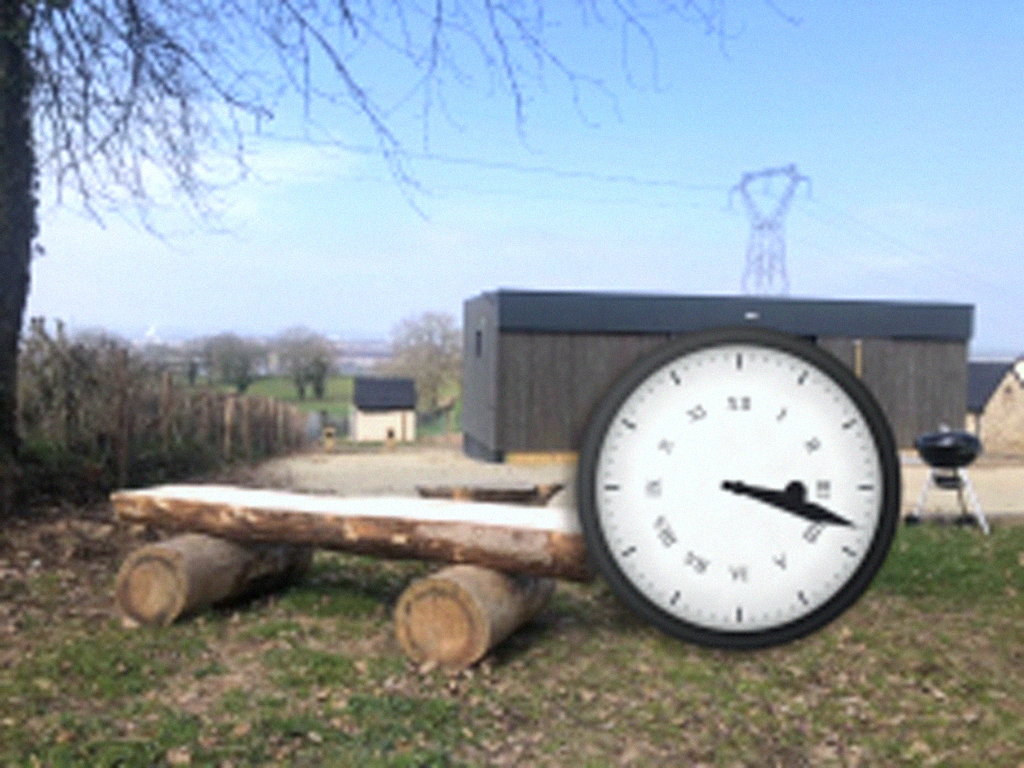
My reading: 3:18
